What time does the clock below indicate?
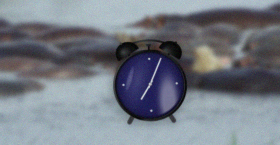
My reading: 7:04
